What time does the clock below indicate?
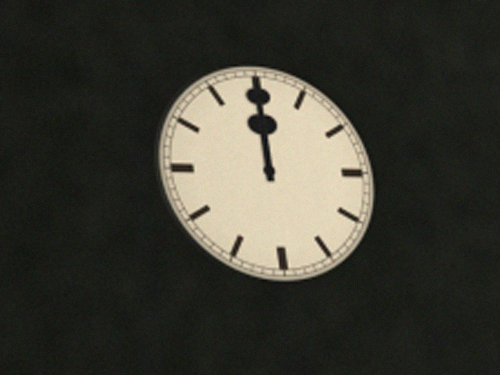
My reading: 12:00
